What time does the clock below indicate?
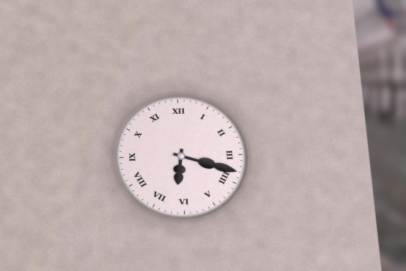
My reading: 6:18
